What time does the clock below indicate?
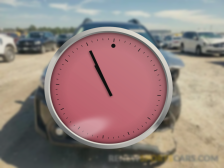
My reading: 10:55
